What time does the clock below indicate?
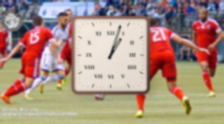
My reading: 1:03
